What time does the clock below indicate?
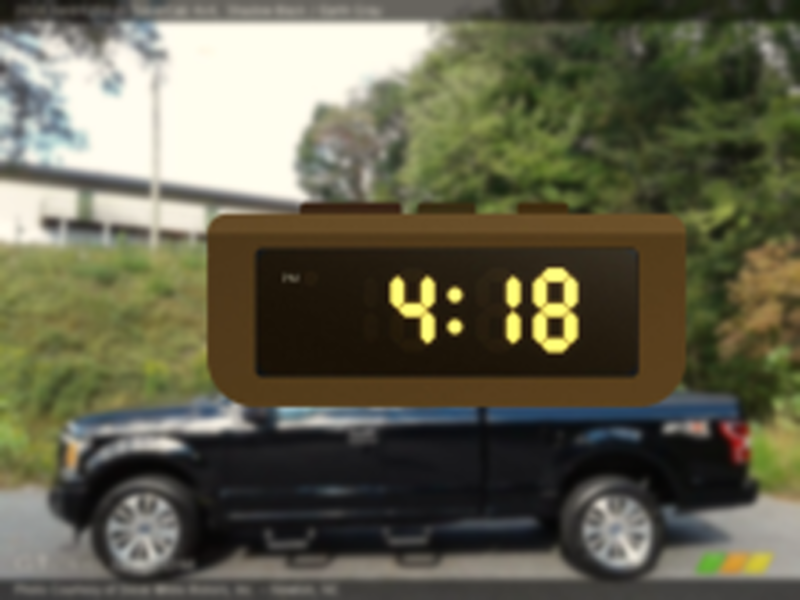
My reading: 4:18
